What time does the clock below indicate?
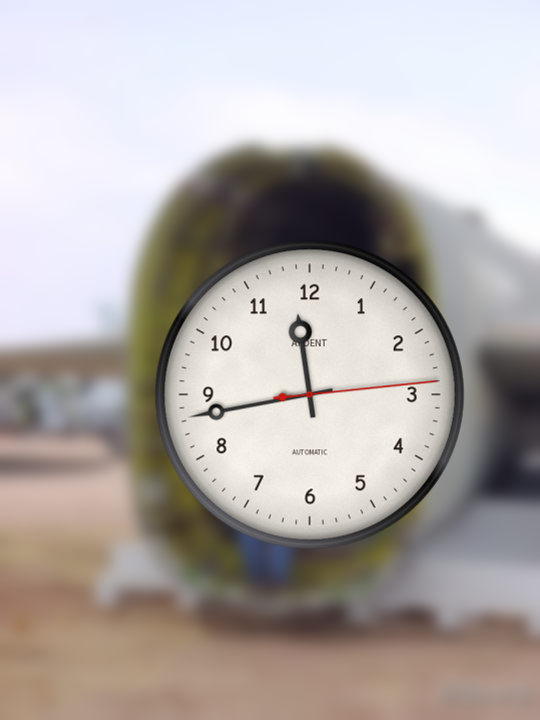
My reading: 11:43:14
